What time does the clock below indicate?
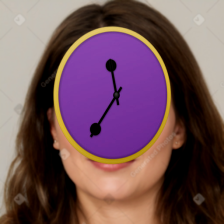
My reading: 11:36
